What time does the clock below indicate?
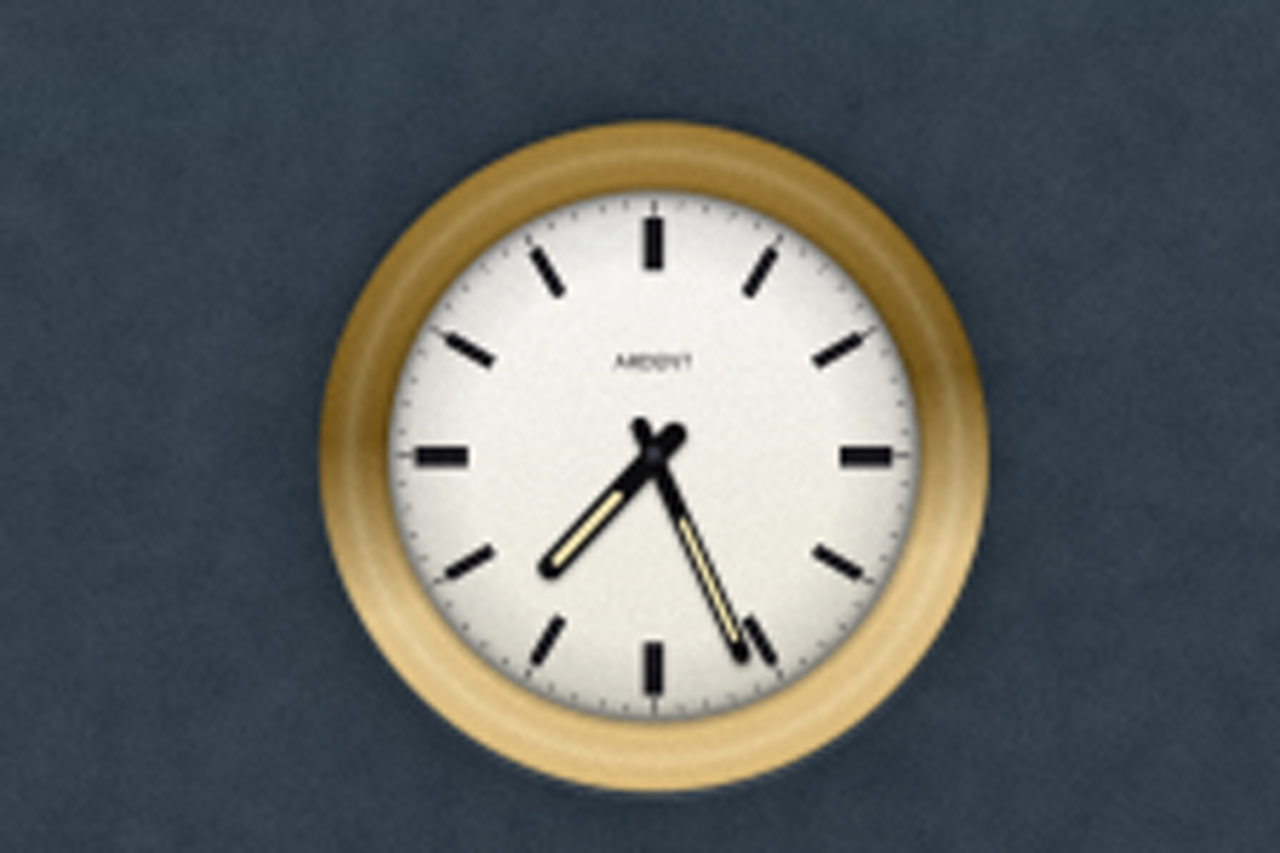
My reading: 7:26
